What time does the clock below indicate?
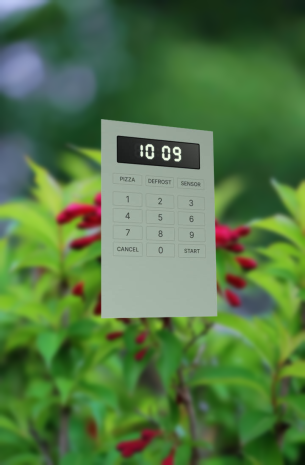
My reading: 10:09
